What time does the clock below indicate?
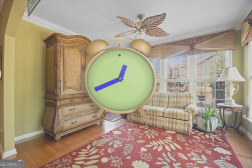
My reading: 12:41
